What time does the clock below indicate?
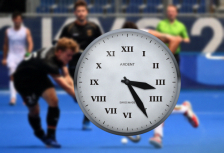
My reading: 3:25
